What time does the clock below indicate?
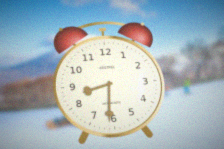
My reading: 8:31
